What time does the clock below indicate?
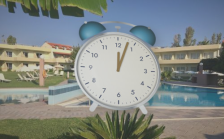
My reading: 12:03
